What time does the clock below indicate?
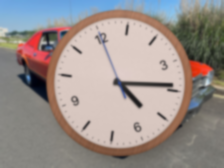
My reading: 5:19:00
